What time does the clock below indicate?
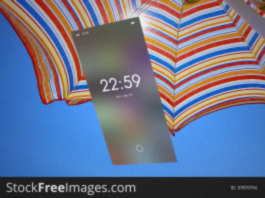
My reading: 22:59
